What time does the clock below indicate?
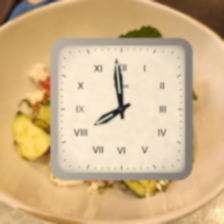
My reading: 7:59
